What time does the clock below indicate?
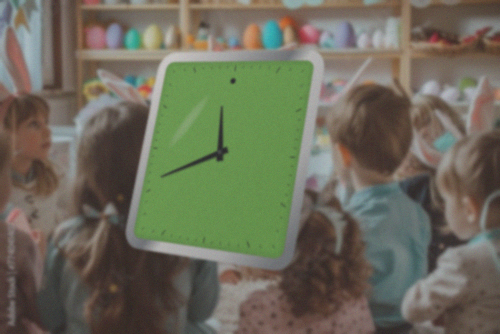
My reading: 11:41
